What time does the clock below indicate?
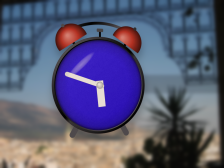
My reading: 5:48
